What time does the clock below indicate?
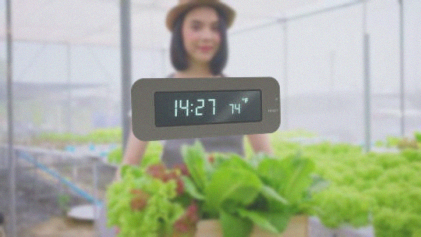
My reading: 14:27
